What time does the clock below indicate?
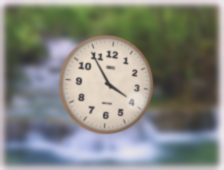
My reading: 3:54
